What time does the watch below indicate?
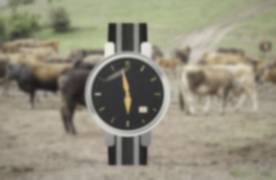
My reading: 5:58
